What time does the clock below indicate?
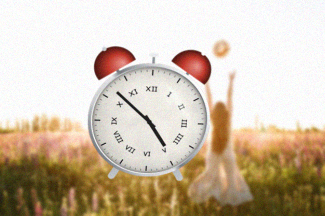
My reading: 4:52
